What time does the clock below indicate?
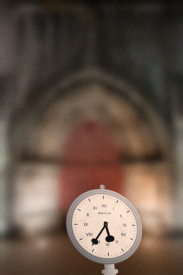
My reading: 5:36
